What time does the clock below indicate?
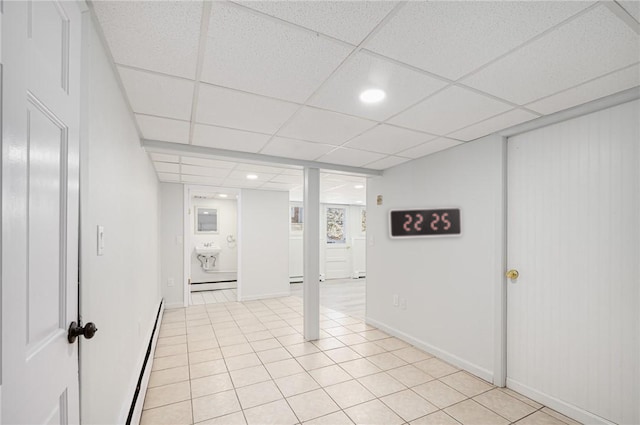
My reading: 22:25
